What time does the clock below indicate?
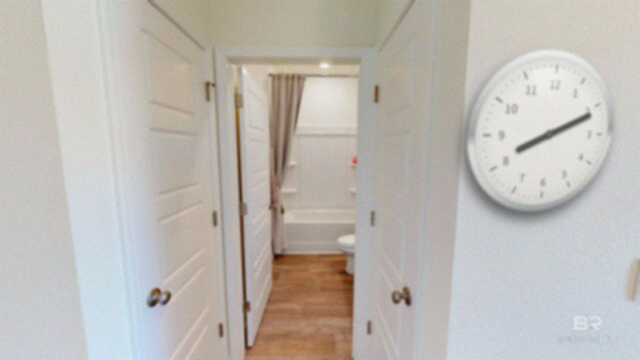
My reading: 8:11
